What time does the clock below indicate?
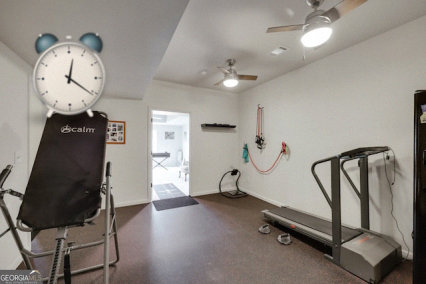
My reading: 12:21
